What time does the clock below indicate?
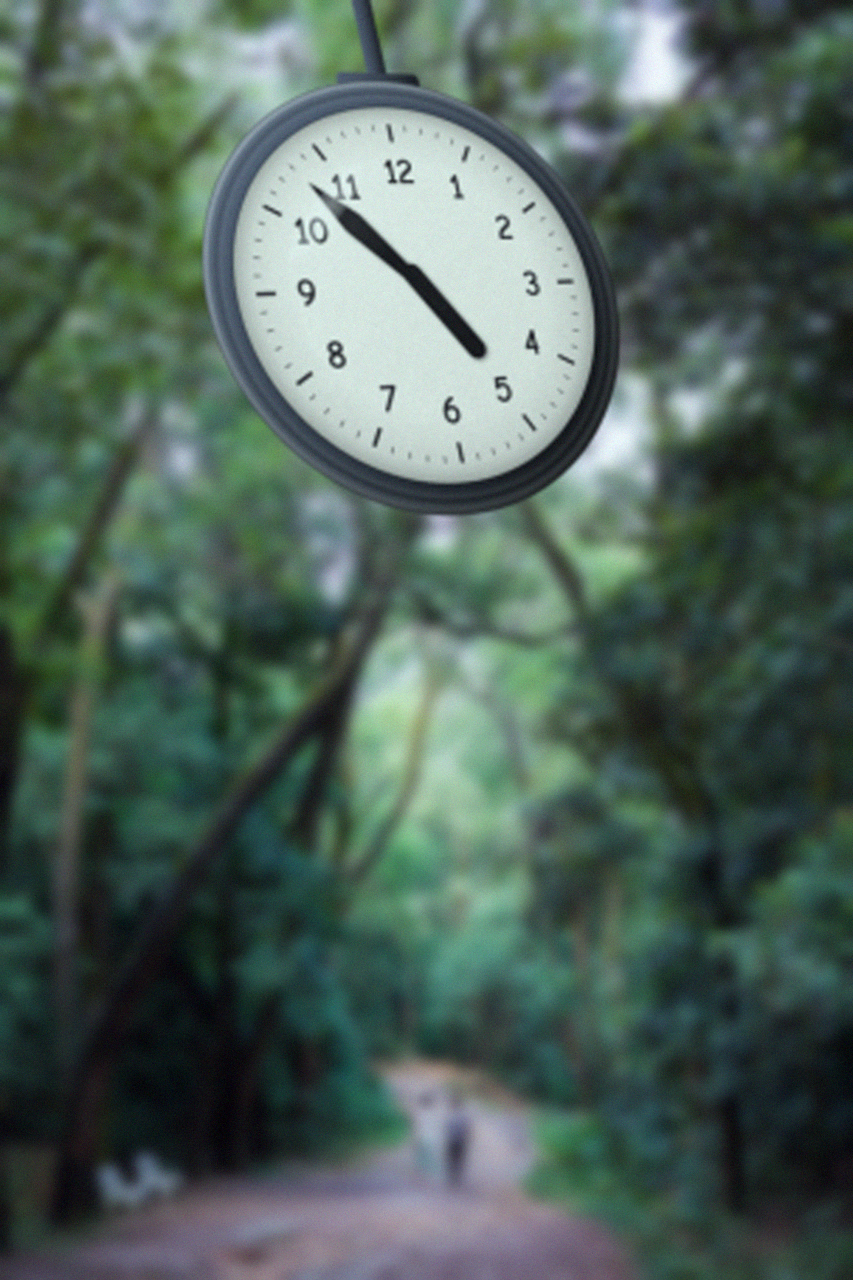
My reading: 4:53
